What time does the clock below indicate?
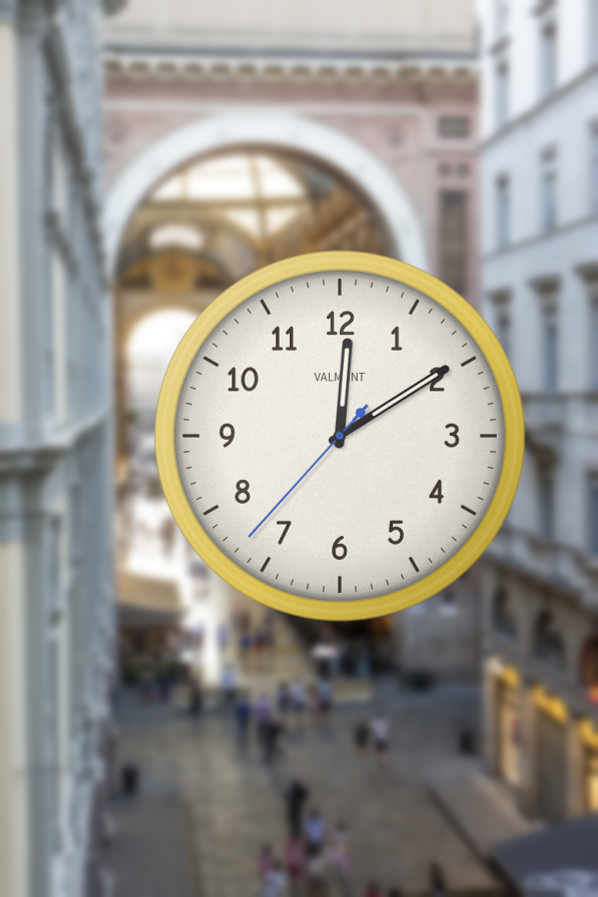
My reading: 12:09:37
